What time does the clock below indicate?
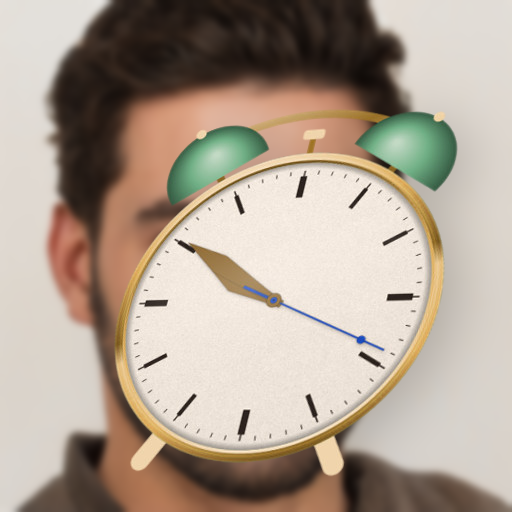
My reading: 9:50:19
